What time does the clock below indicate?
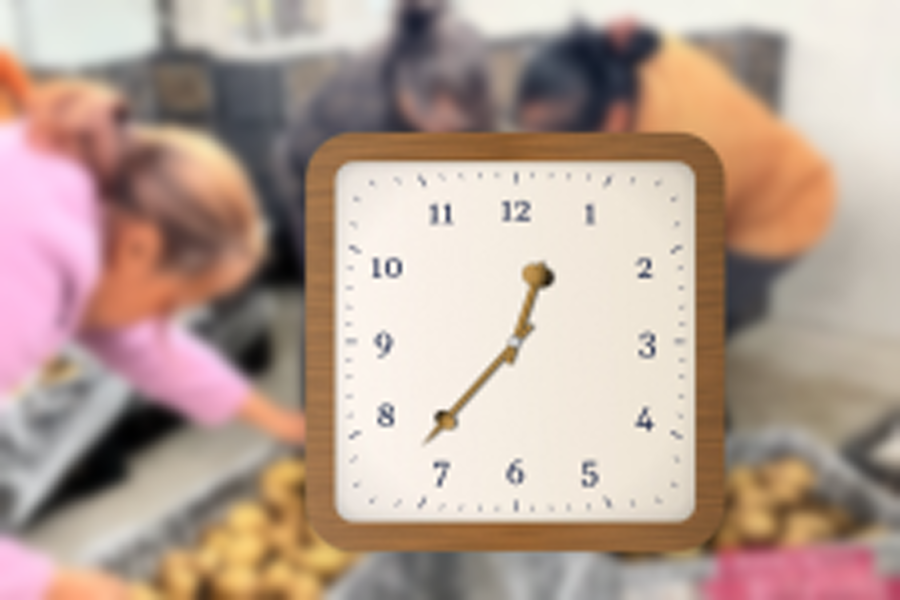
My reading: 12:37
